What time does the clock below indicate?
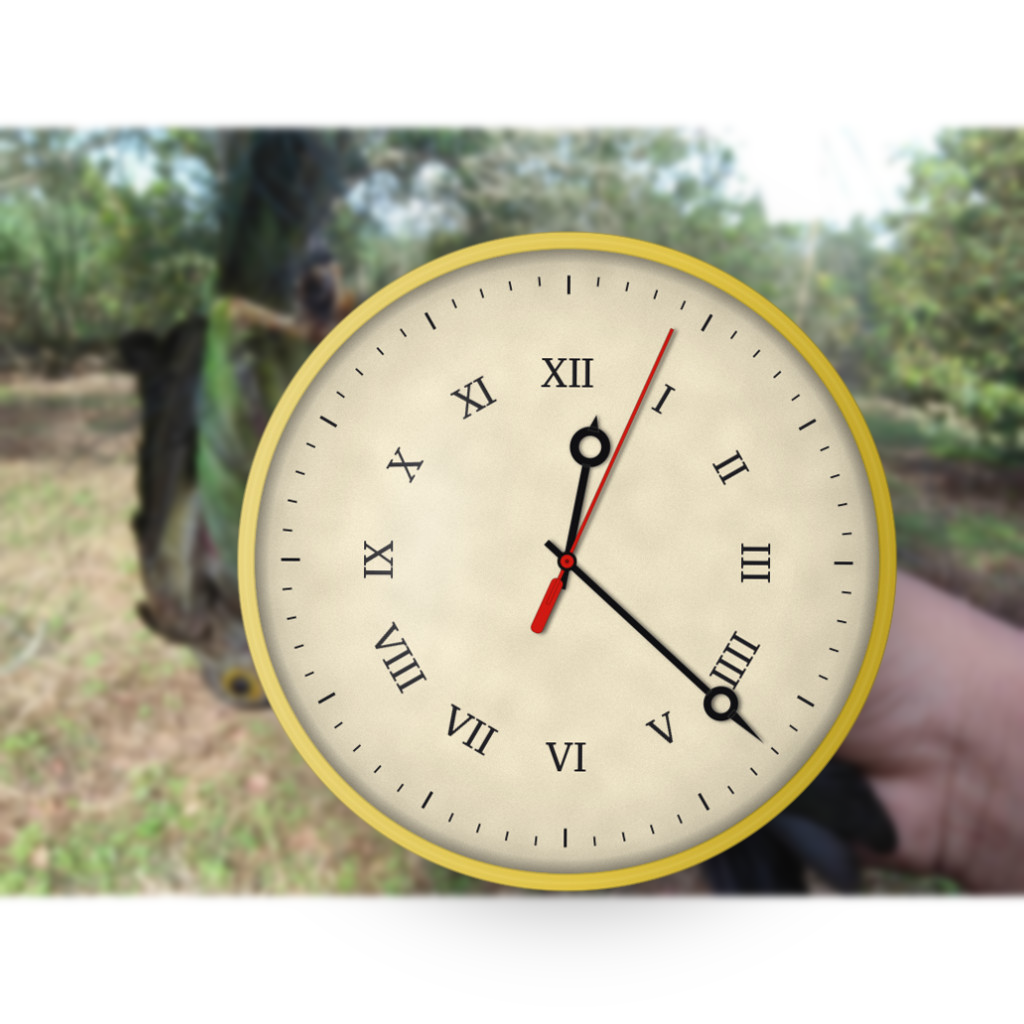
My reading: 12:22:04
